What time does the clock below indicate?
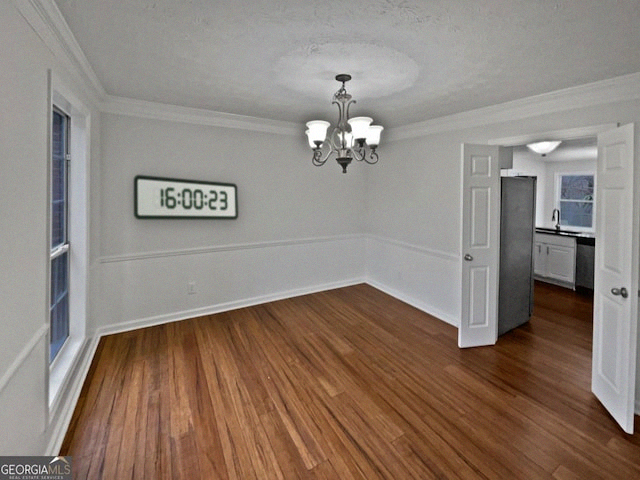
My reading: 16:00:23
